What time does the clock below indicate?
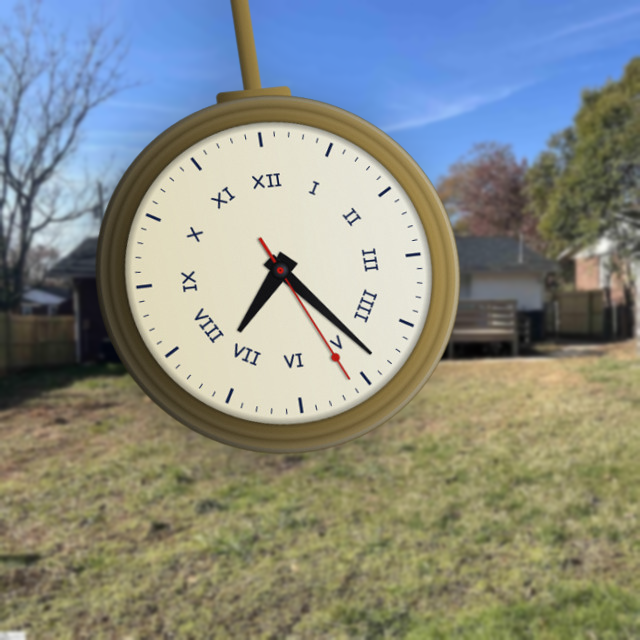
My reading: 7:23:26
